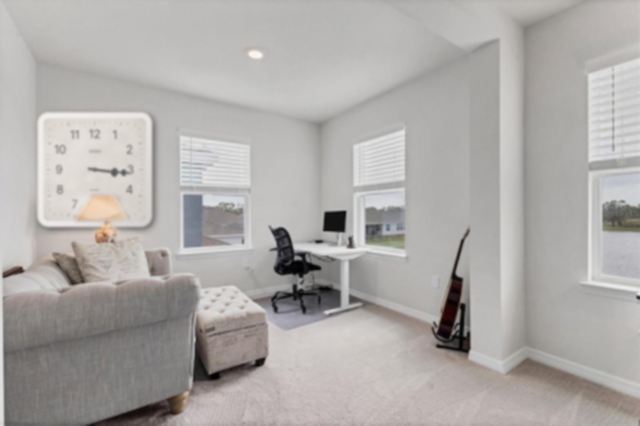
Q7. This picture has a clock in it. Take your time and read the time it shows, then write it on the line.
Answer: 3:16
